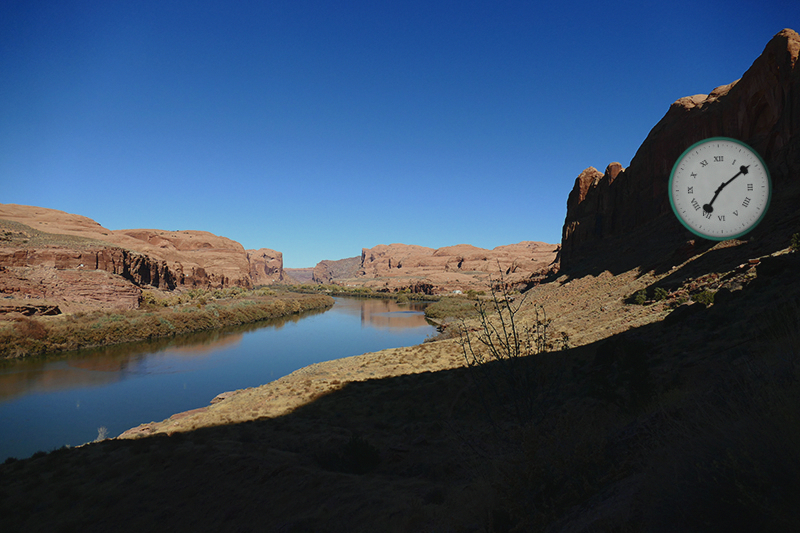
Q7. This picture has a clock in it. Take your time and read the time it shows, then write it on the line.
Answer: 7:09
